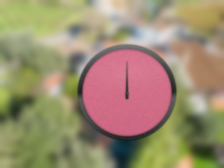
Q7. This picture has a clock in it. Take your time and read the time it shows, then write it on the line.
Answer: 12:00
